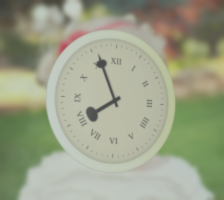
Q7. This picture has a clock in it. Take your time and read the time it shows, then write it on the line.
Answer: 7:56
